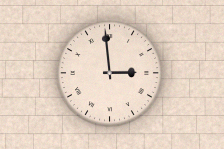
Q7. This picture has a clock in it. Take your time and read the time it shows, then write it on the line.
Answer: 2:59
